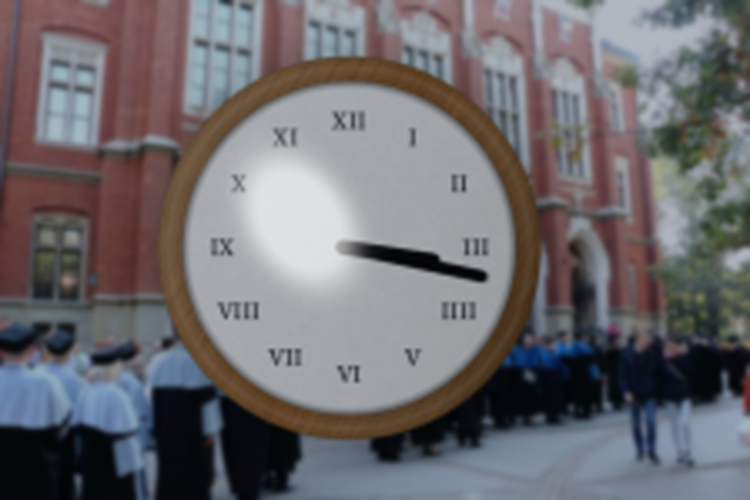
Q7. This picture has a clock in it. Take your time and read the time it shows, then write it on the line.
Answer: 3:17
